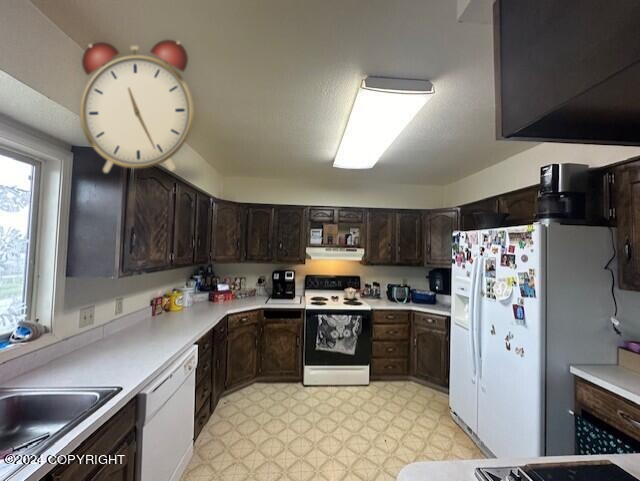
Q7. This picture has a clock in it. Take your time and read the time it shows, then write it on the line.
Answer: 11:26
